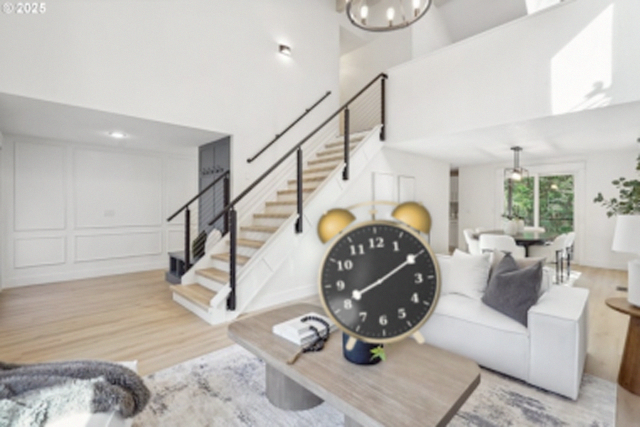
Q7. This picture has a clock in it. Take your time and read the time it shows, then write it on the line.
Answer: 8:10
